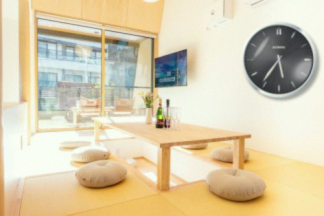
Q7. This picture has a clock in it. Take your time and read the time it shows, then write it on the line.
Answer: 5:36
